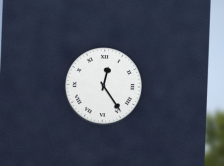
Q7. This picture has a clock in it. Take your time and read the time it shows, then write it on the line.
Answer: 12:24
